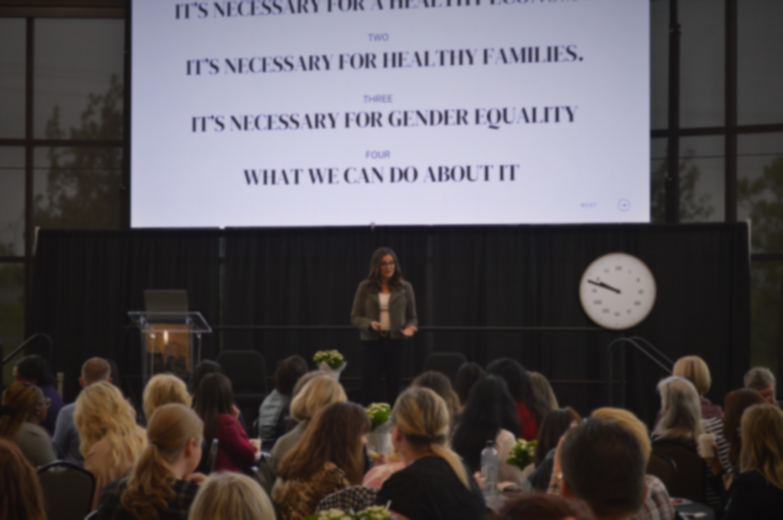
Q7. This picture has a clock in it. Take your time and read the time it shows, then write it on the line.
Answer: 9:48
